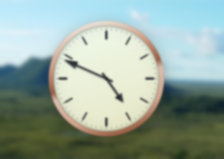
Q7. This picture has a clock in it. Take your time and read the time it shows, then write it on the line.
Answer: 4:49
